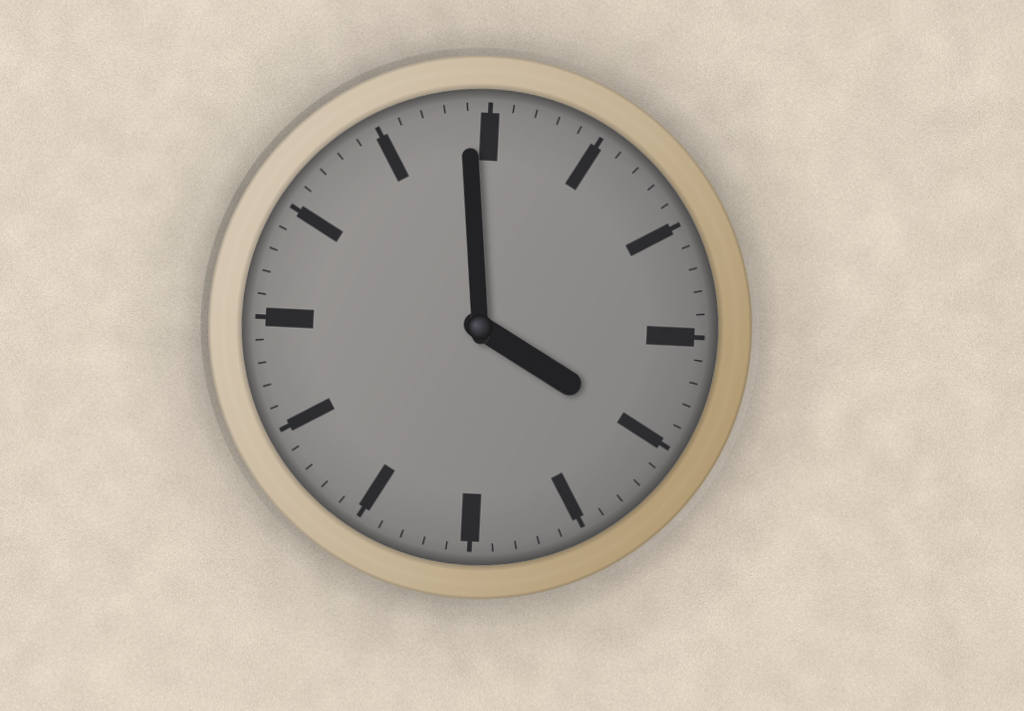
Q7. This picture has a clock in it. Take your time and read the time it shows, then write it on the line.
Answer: 3:59
